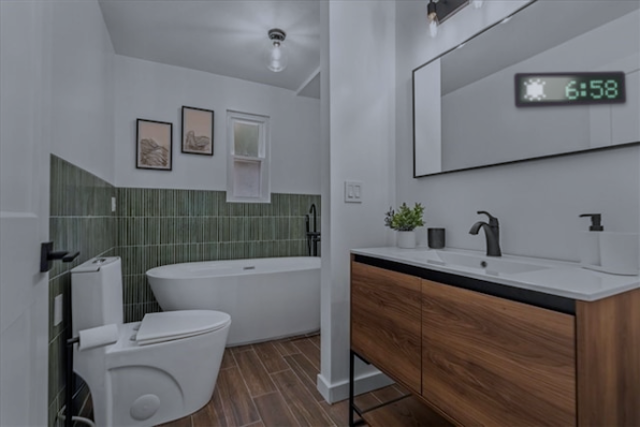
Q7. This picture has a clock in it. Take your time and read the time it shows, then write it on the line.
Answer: 6:58
